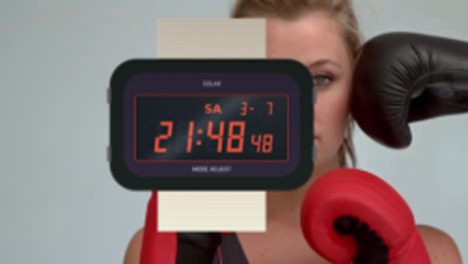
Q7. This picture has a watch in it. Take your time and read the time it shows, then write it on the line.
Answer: 21:48:48
